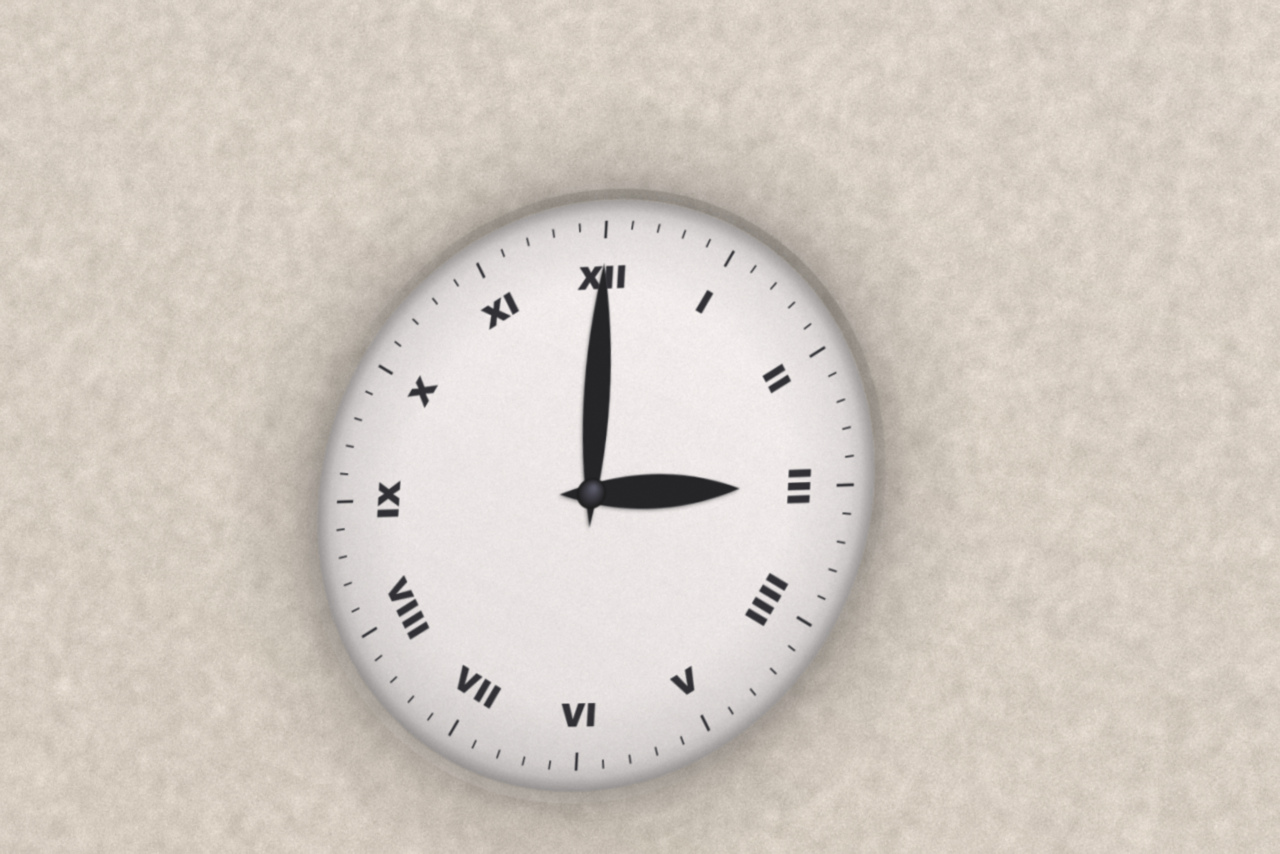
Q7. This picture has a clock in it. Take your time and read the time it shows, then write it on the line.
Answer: 3:00
